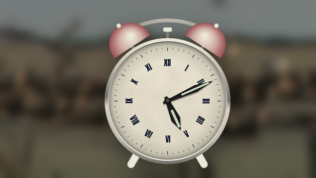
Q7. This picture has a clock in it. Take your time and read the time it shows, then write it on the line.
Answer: 5:11
